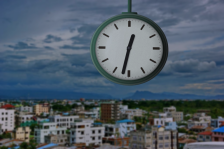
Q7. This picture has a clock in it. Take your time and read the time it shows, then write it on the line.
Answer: 12:32
